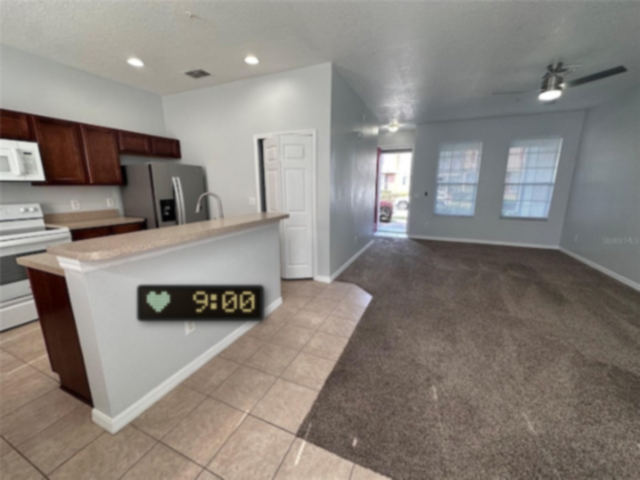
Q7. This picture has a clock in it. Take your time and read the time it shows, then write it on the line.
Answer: 9:00
